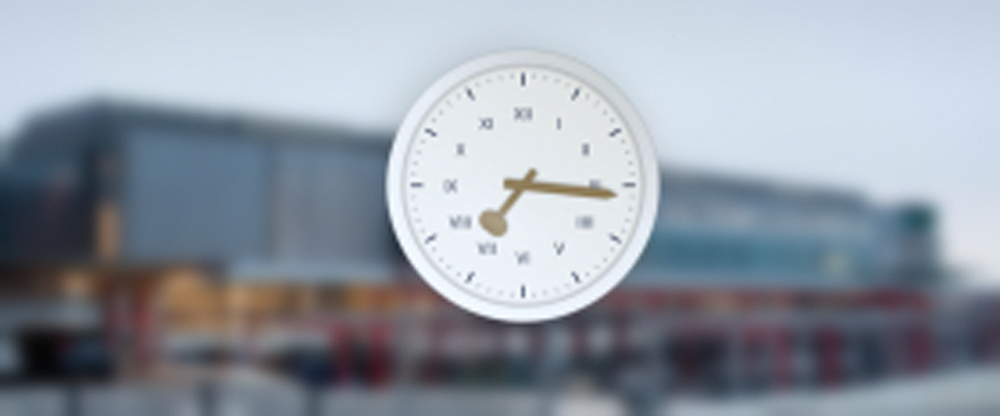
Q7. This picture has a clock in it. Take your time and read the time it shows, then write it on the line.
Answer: 7:16
